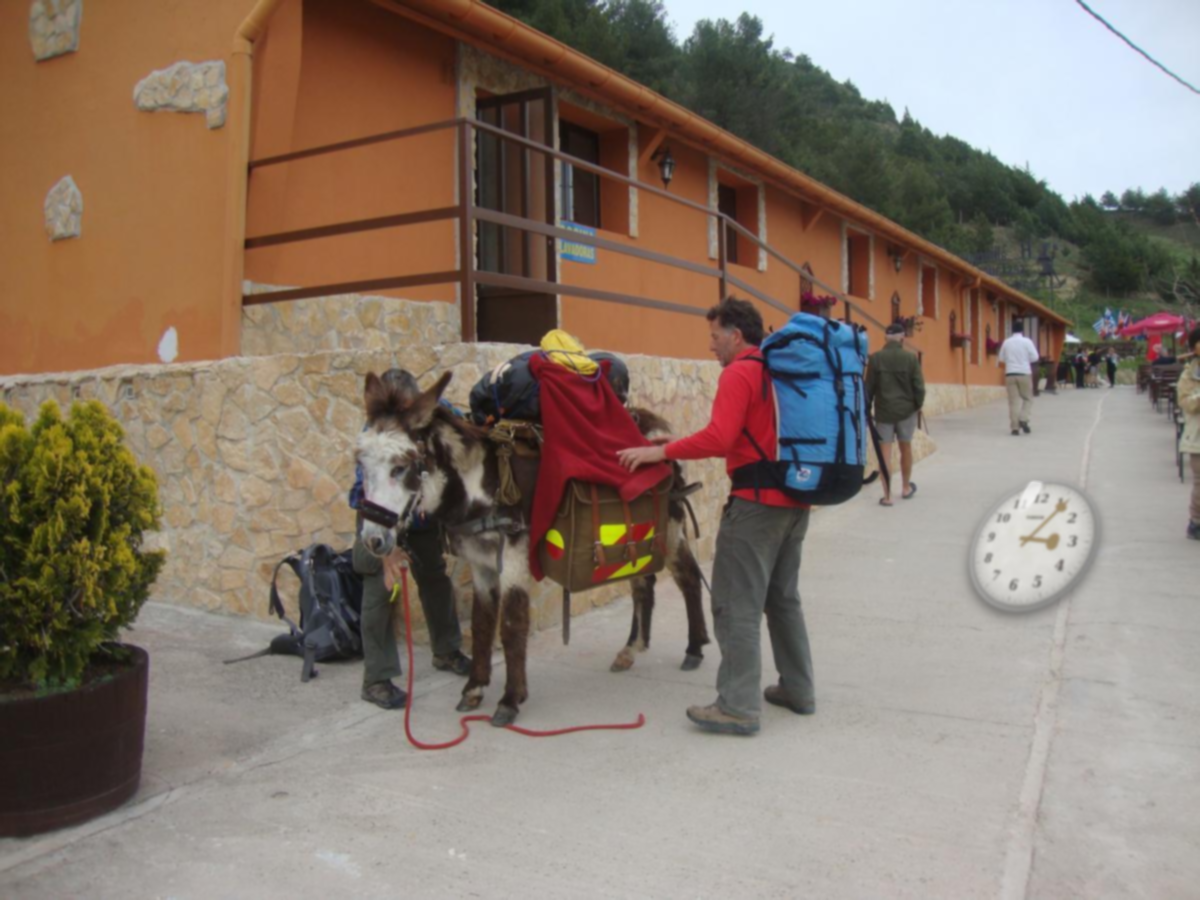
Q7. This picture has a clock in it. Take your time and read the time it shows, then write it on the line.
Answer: 3:06
